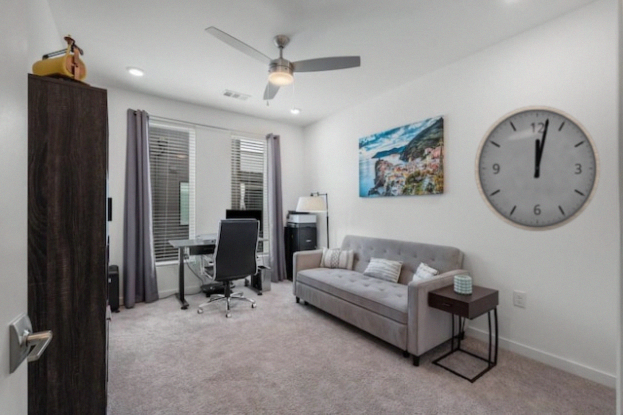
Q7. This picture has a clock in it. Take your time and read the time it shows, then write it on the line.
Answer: 12:02
